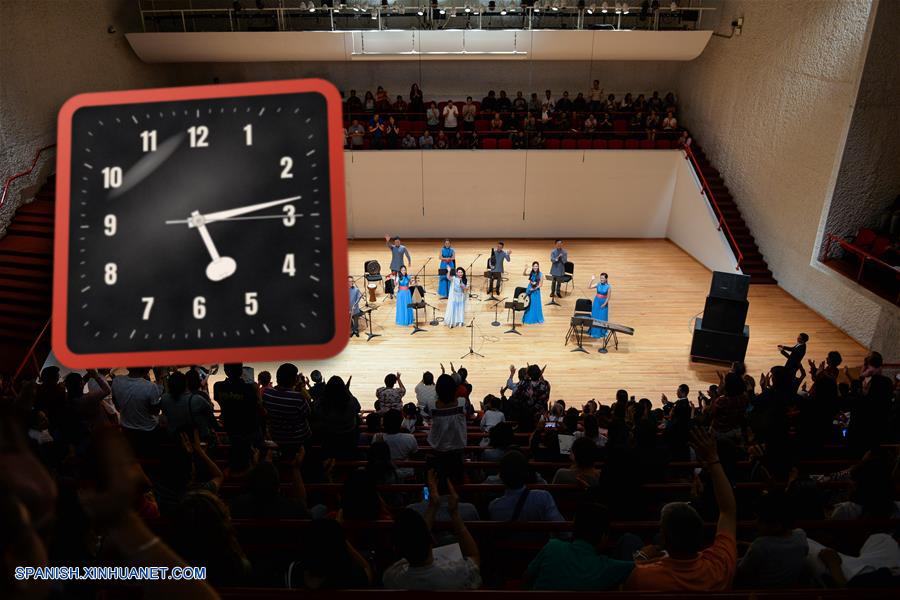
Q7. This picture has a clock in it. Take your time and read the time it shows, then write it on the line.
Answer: 5:13:15
